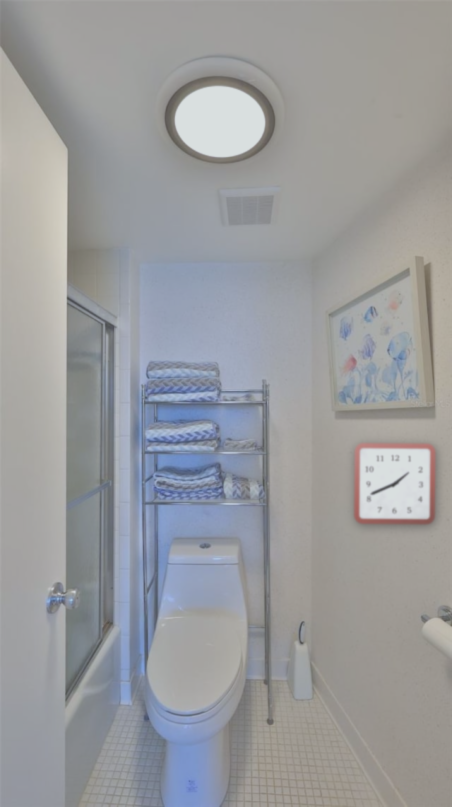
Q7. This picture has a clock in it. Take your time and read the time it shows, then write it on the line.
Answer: 1:41
